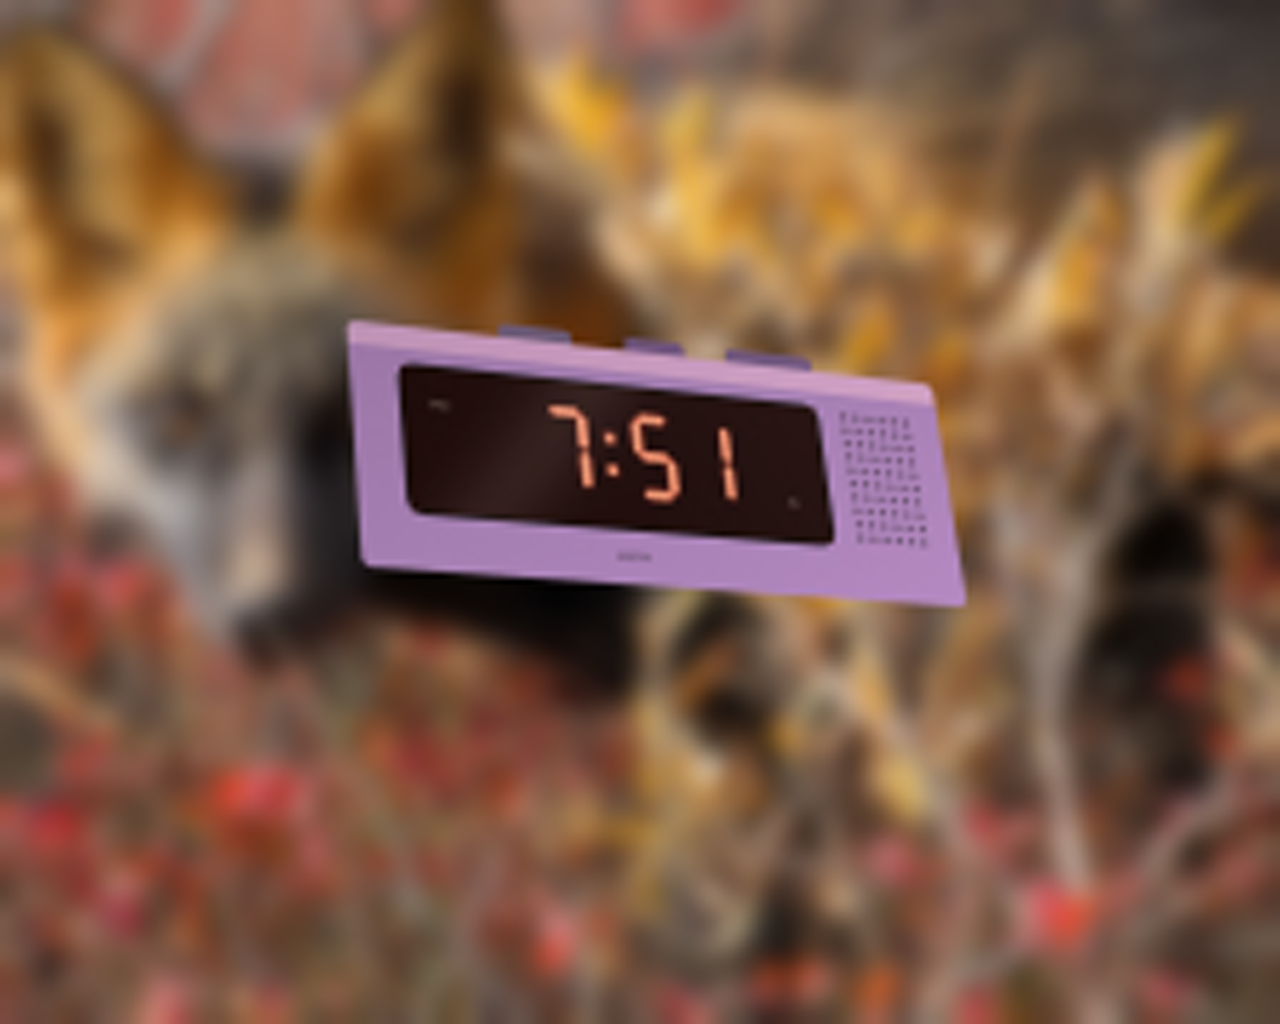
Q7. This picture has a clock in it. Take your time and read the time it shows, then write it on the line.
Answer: 7:51
